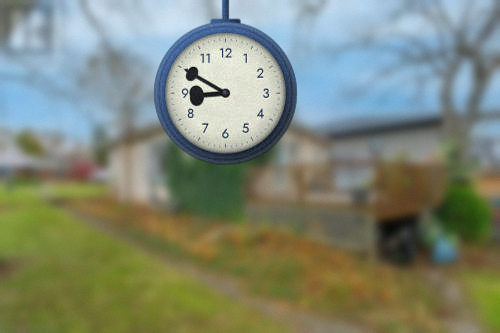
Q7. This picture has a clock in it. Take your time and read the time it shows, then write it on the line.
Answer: 8:50
